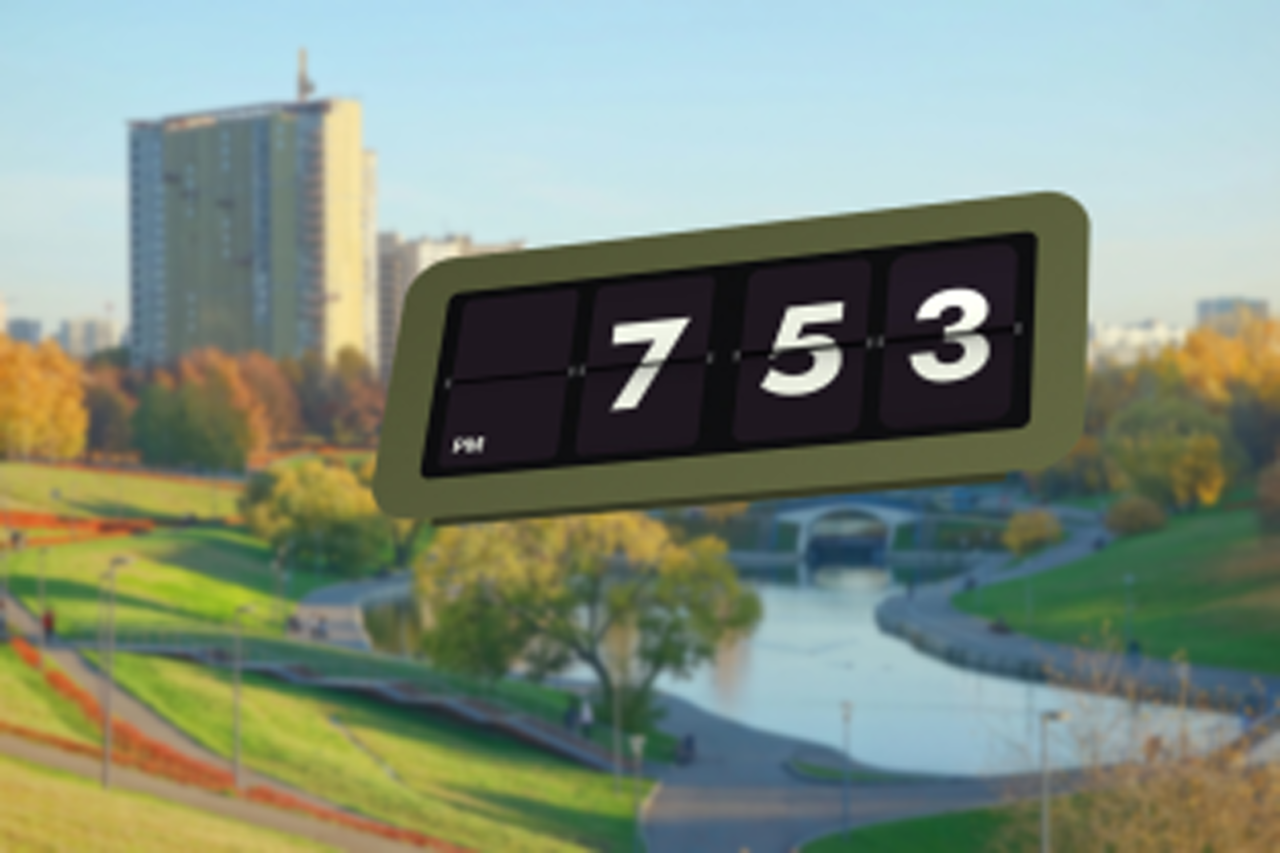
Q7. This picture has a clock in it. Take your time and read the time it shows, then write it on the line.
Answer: 7:53
